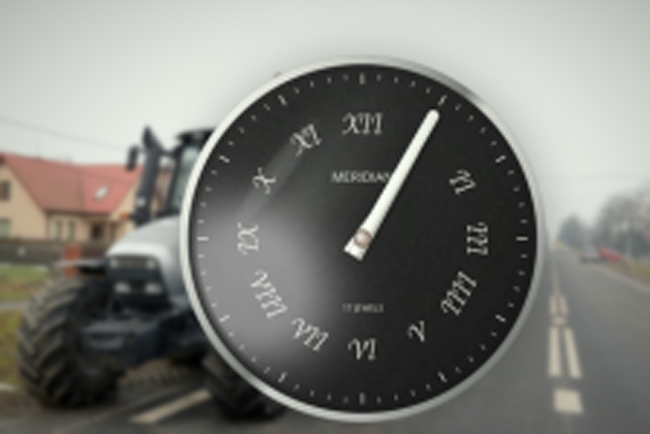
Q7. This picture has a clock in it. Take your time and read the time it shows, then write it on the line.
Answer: 1:05
